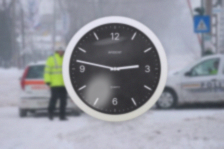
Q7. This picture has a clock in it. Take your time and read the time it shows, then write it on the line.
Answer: 2:47
